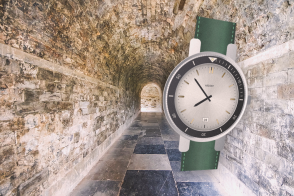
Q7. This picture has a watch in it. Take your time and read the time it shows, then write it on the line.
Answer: 7:53
